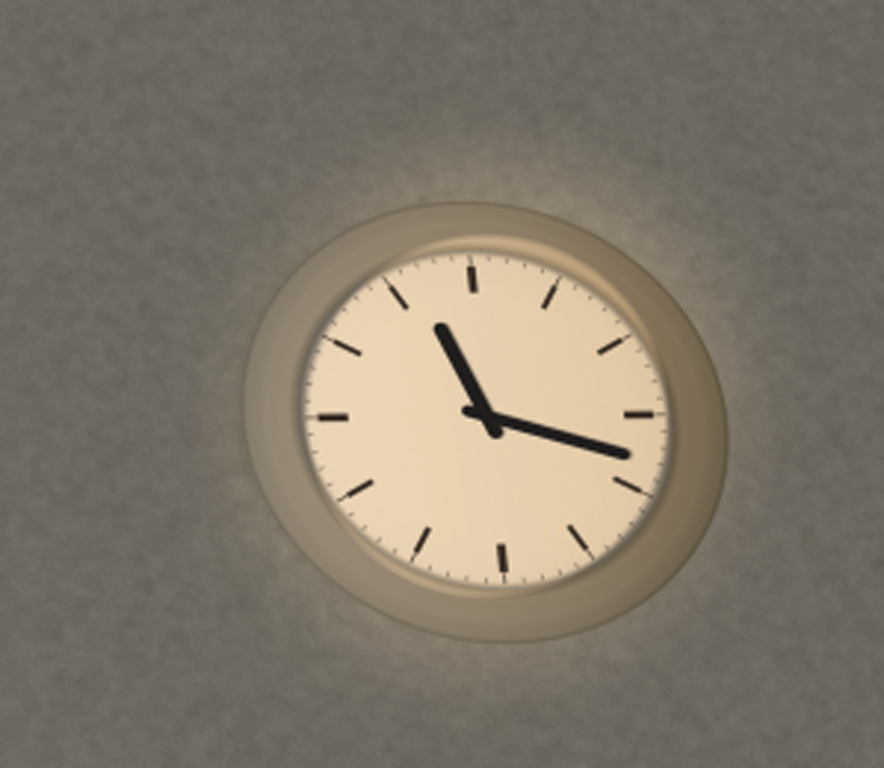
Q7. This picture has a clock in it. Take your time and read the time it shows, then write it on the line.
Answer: 11:18
